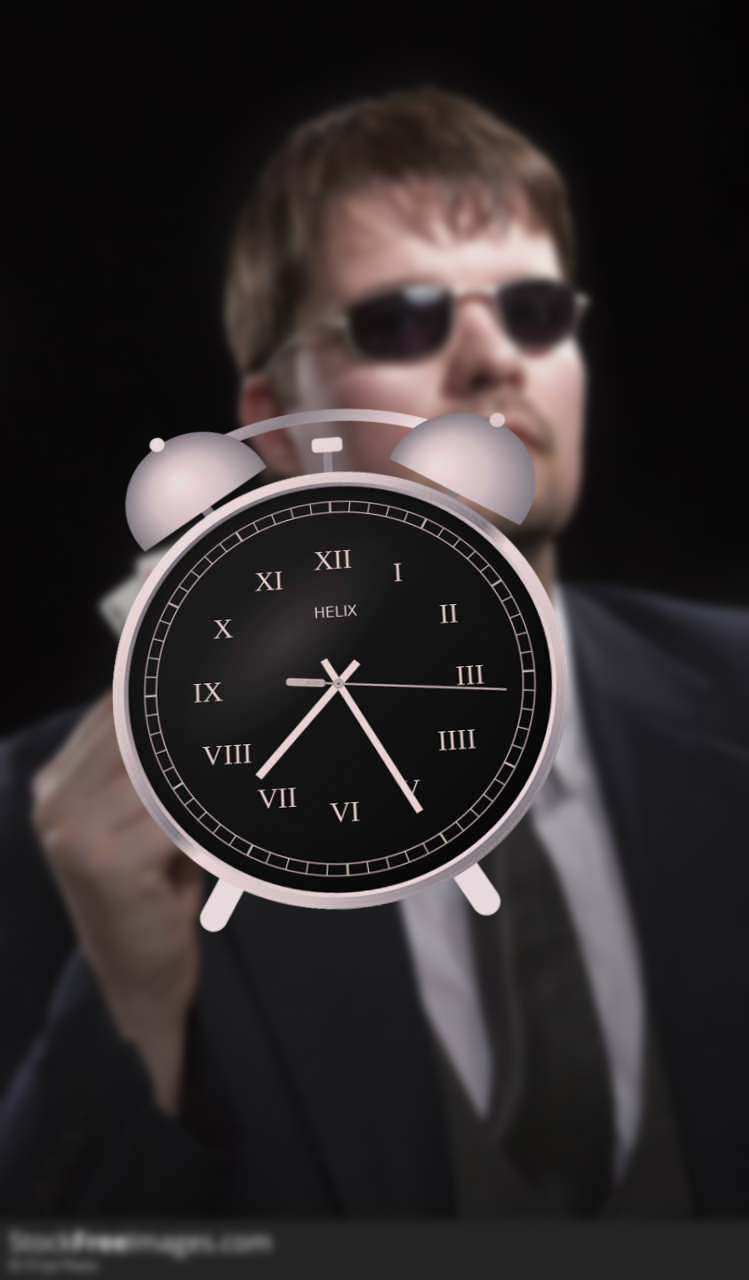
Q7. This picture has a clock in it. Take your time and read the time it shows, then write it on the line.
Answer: 7:25:16
